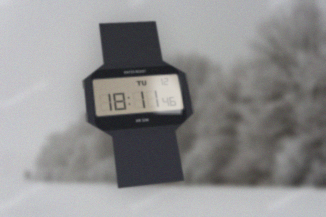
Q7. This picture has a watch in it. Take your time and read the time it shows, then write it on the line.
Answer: 18:11
